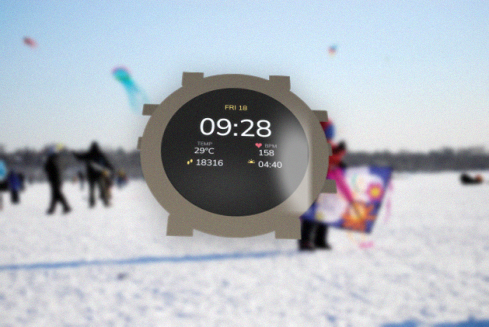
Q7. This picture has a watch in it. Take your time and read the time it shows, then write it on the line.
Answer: 9:28
